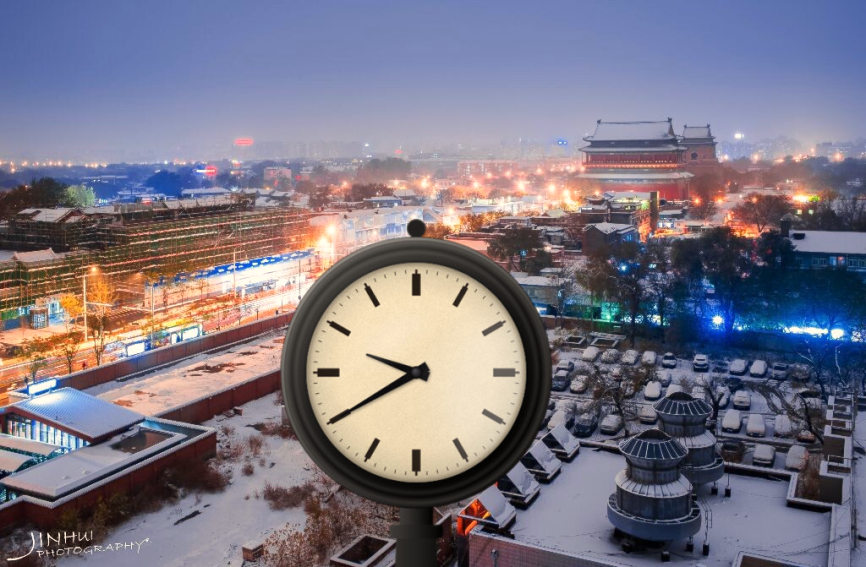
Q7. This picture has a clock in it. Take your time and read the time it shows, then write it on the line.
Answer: 9:40
